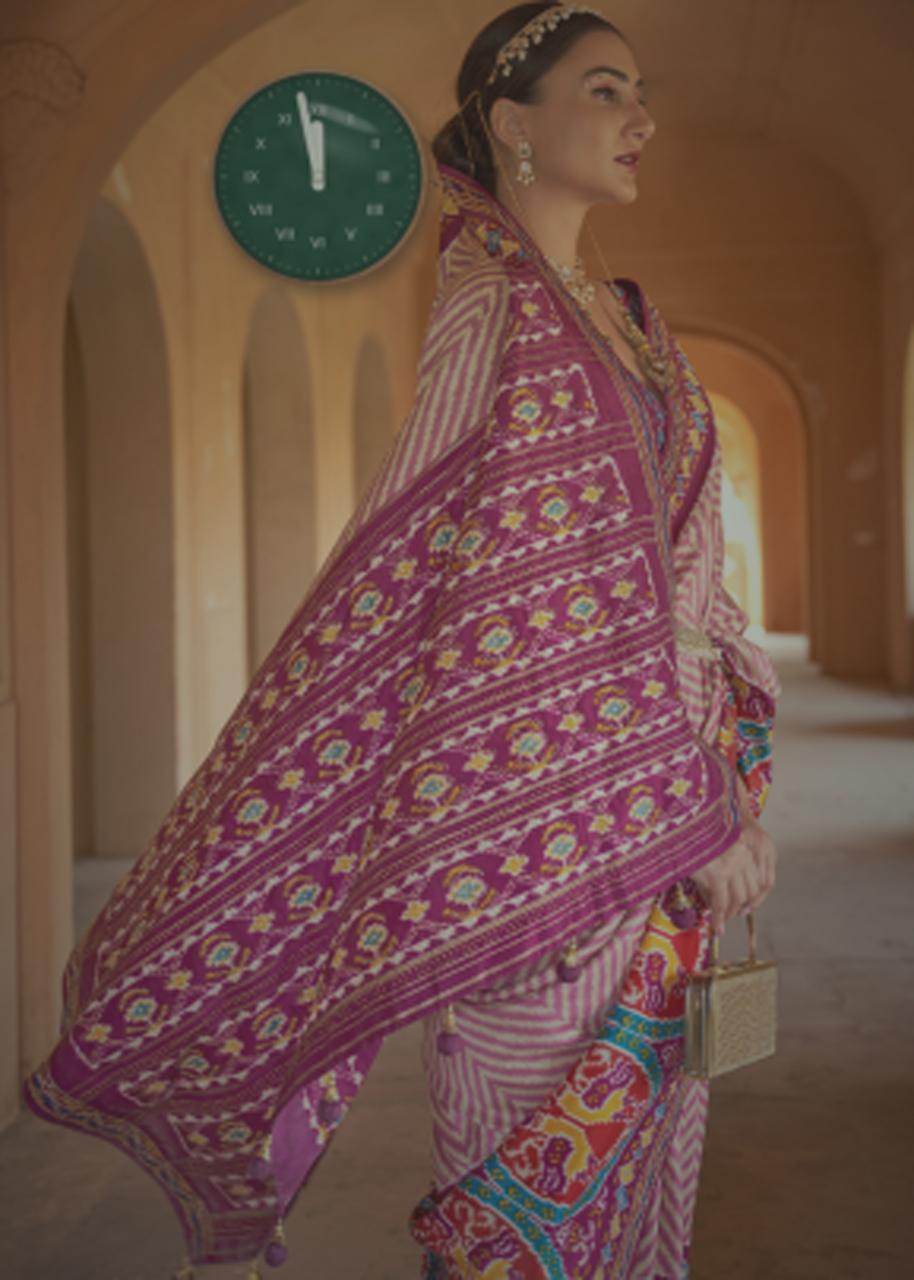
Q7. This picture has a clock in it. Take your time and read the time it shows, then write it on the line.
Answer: 11:58
